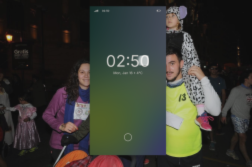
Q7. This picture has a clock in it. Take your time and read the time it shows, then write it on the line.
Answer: 2:50
